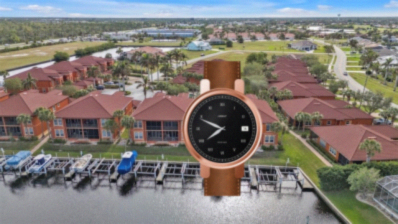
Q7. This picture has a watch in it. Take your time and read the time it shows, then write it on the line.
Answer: 7:49
